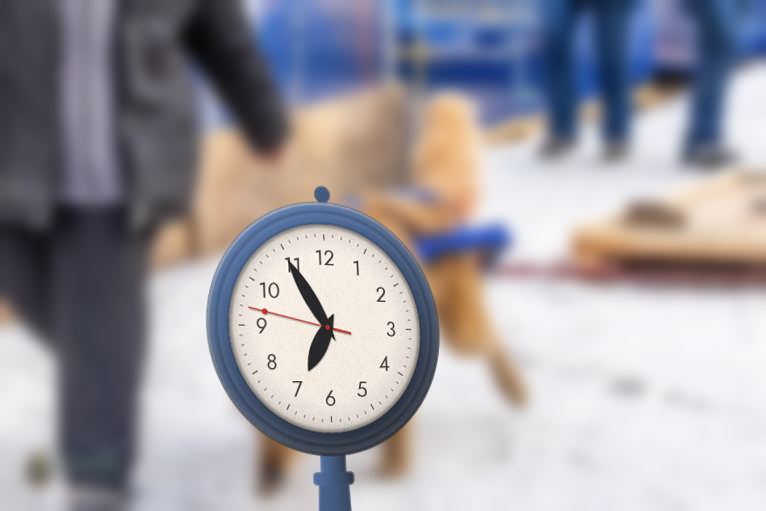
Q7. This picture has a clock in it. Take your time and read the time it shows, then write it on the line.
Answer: 6:54:47
